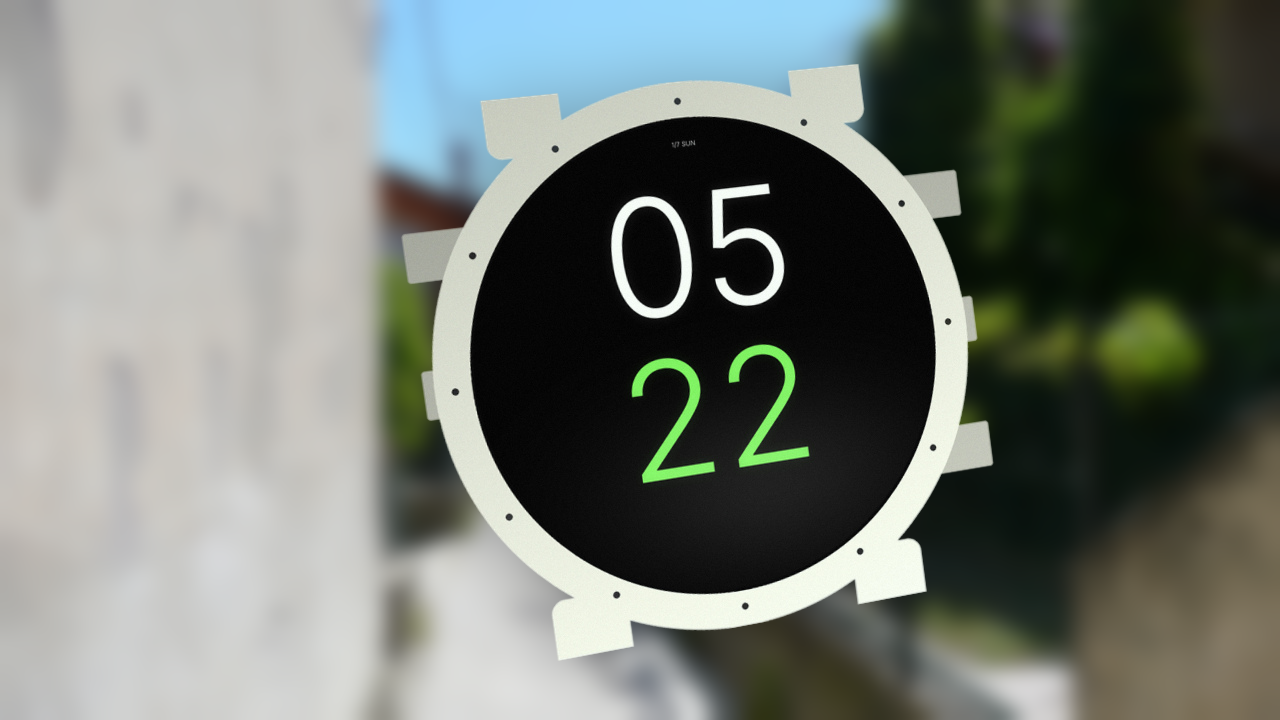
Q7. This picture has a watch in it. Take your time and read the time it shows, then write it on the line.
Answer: 5:22
